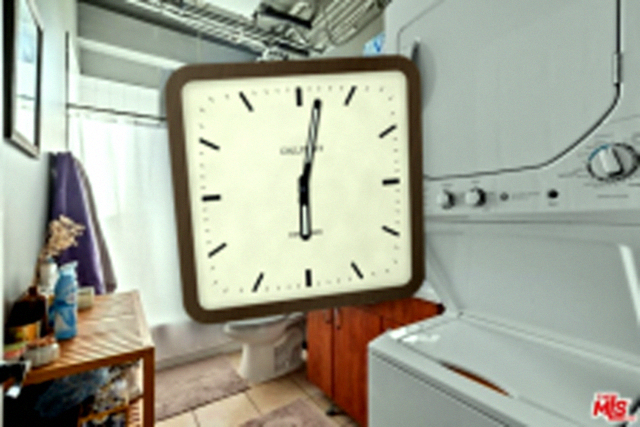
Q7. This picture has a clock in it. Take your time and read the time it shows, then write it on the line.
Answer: 6:02
